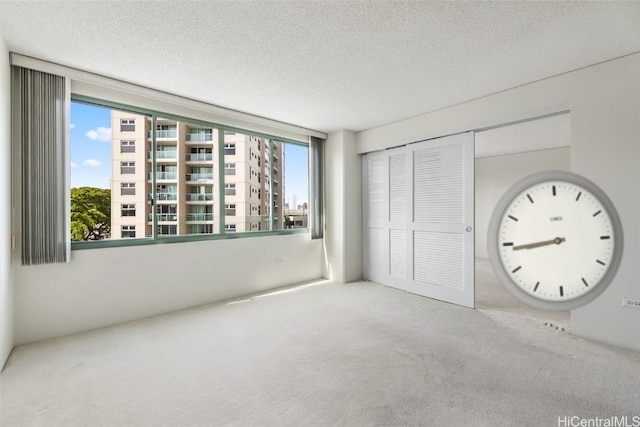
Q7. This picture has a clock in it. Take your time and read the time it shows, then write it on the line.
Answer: 8:44
